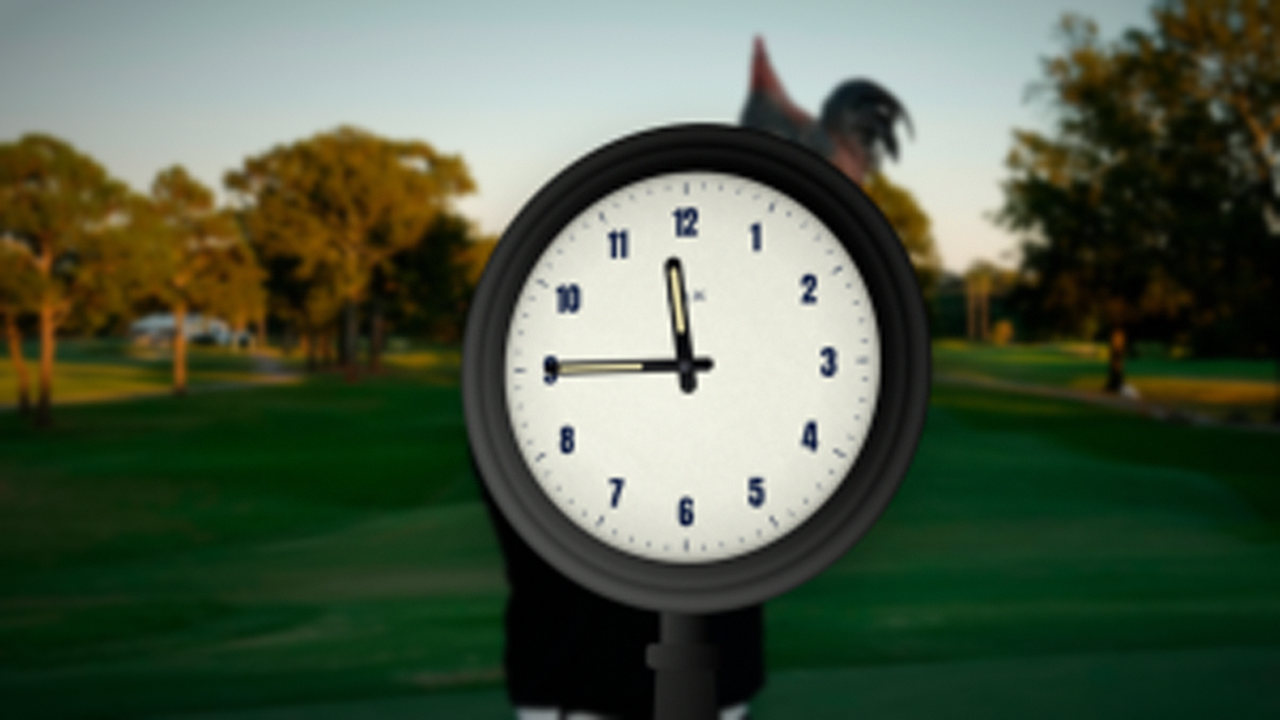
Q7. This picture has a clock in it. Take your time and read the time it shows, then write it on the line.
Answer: 11:45
